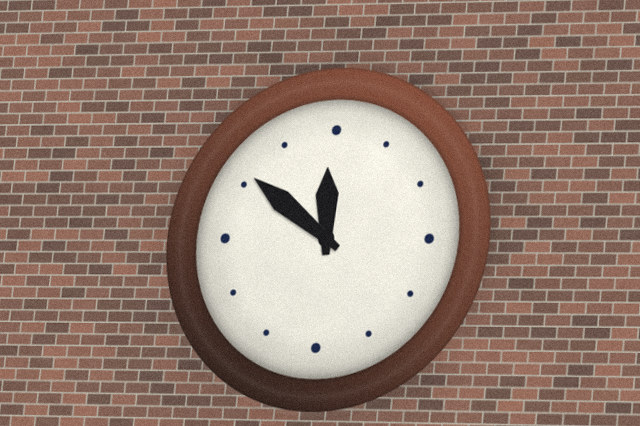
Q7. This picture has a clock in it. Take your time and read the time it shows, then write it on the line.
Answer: 11:51
